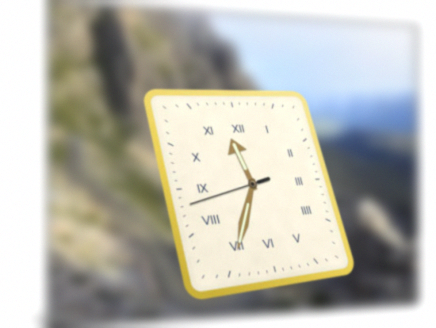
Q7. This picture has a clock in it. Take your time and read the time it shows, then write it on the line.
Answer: 11:34:43
